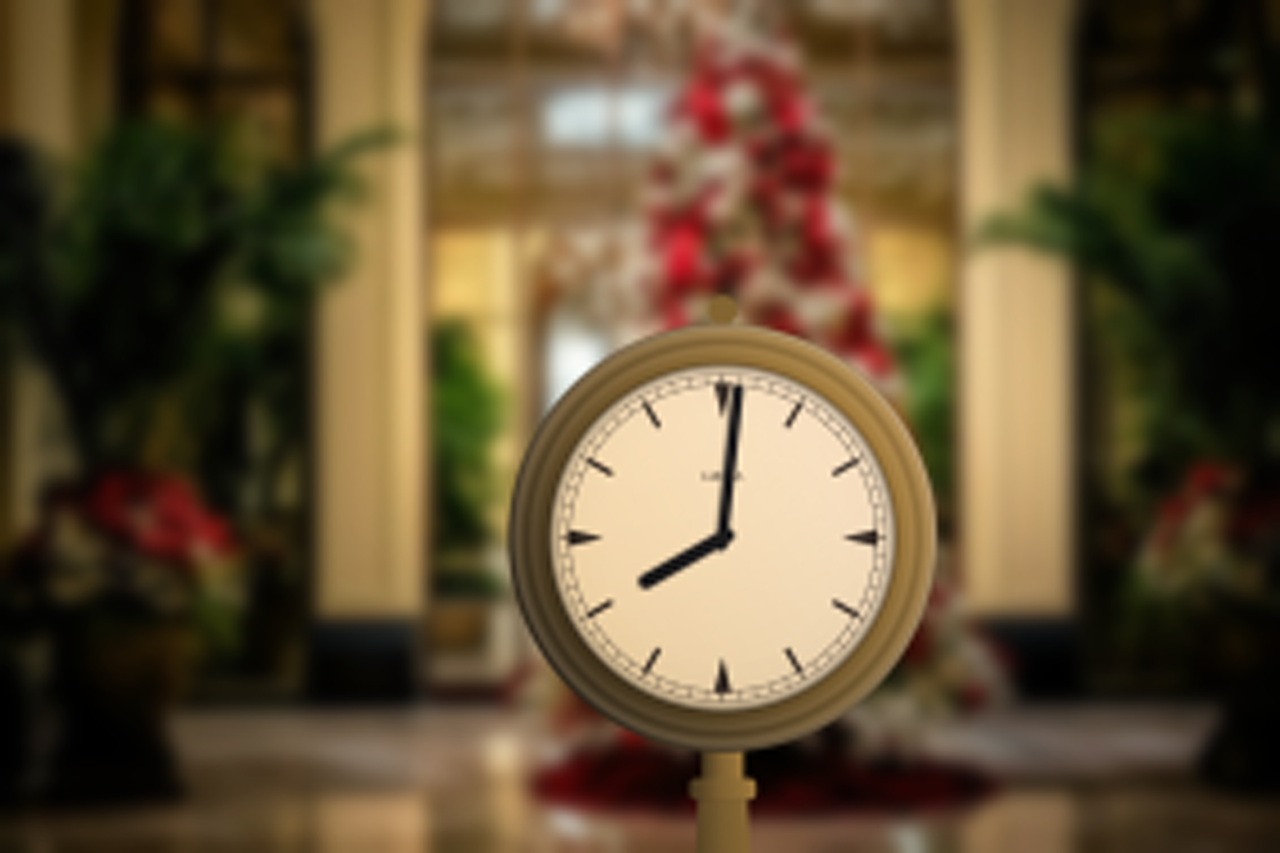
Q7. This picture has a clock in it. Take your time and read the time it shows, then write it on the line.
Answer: 8:01
